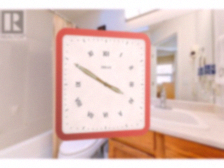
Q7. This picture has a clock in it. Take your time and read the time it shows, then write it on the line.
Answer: 3:50
